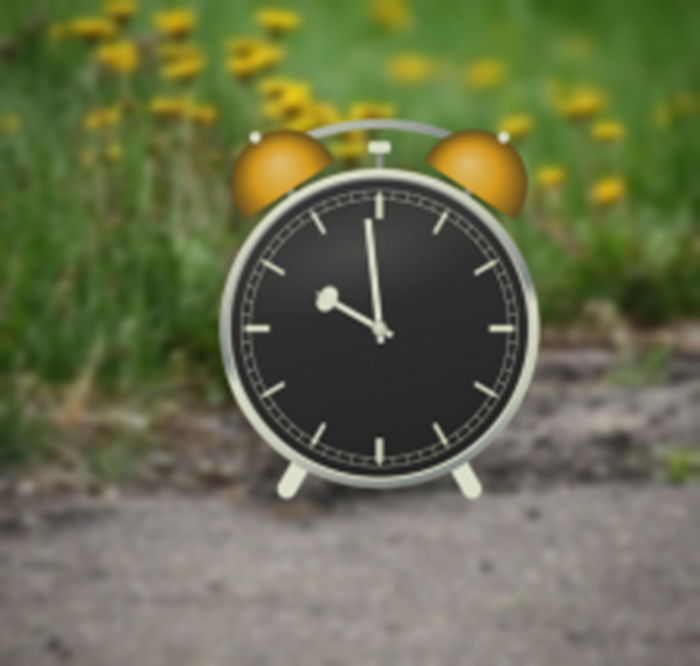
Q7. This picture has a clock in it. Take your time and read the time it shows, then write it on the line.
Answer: 9:59
